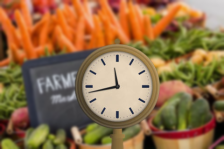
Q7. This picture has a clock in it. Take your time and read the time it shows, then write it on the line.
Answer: 11:43
